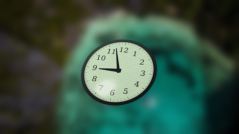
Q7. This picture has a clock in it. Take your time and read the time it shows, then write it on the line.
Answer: 8:57
